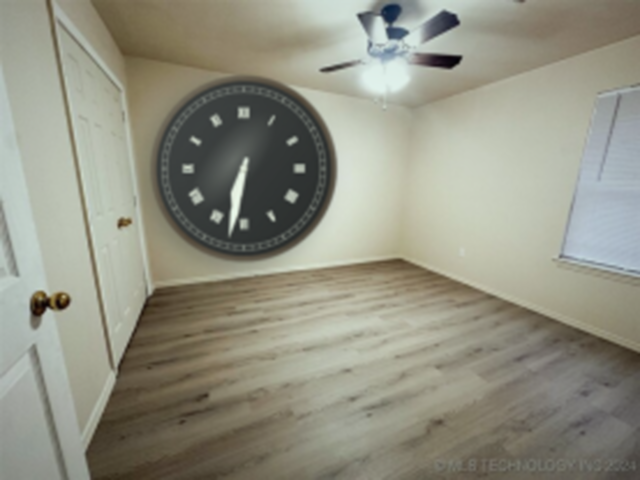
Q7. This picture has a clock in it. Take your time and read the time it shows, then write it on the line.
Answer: 6:32
